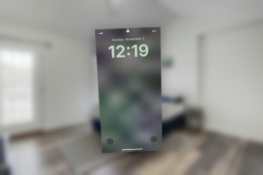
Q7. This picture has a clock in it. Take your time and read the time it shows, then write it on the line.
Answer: 12:19
